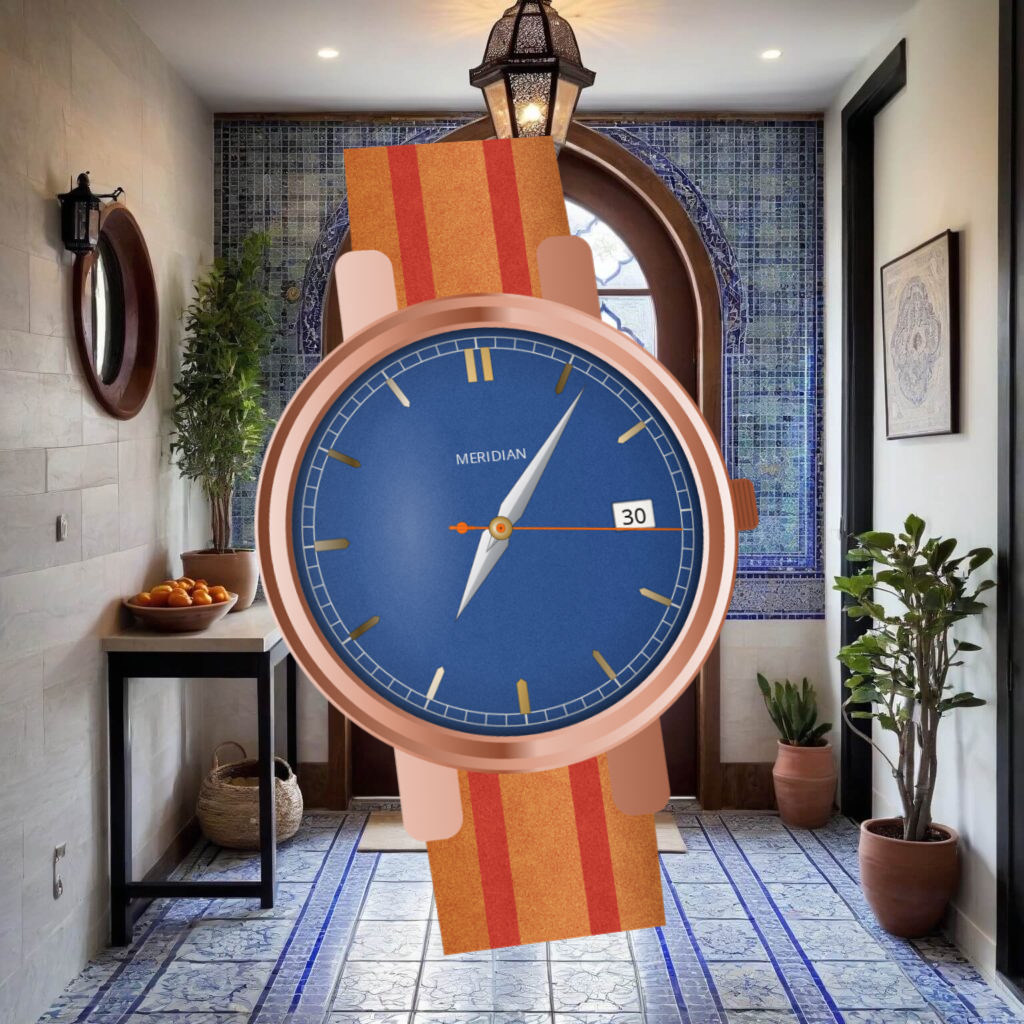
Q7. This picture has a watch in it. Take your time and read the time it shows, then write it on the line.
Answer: 7:06:16
